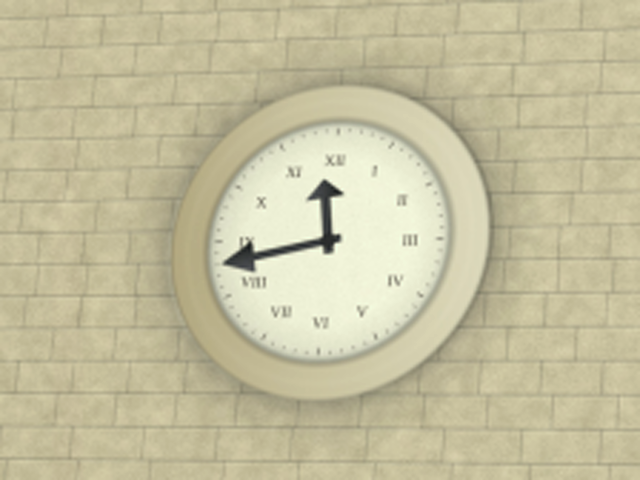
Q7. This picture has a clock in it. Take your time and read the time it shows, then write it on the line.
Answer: 11:43
